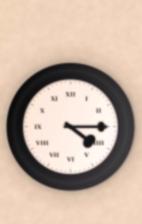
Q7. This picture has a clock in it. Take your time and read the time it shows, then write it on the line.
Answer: 4:15
